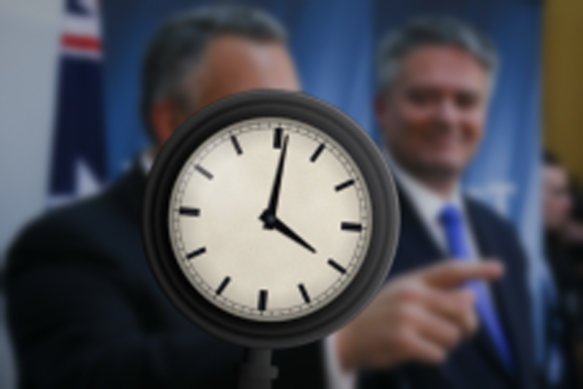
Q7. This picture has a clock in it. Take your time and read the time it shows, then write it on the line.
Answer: 4:01
